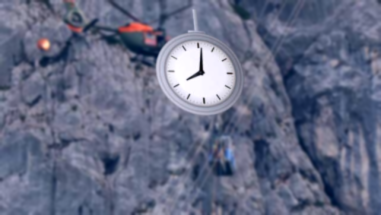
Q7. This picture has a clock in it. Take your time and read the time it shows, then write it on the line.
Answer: 8:01
